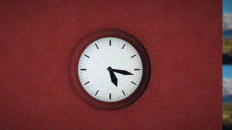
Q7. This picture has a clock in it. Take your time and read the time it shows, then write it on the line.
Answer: 5:17
